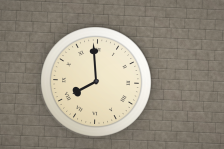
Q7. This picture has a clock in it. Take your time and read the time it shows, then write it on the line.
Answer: 7:59
